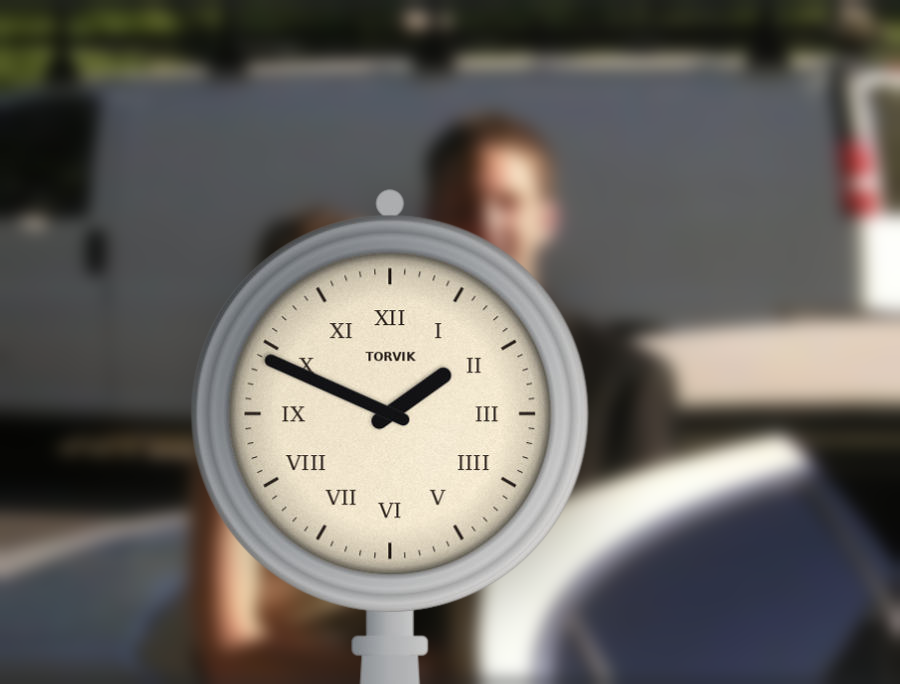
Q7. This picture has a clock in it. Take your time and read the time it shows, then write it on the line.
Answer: 1:49
